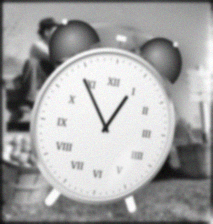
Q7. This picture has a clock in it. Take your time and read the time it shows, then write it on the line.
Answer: 12:54
